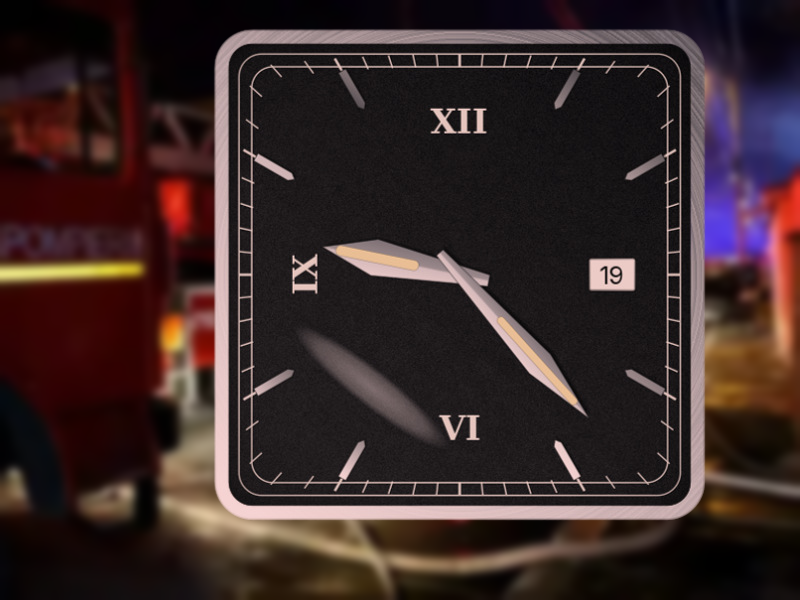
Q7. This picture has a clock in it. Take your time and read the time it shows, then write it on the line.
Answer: 9:23
